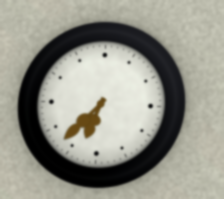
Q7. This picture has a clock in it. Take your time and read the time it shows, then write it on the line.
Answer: 6:37
